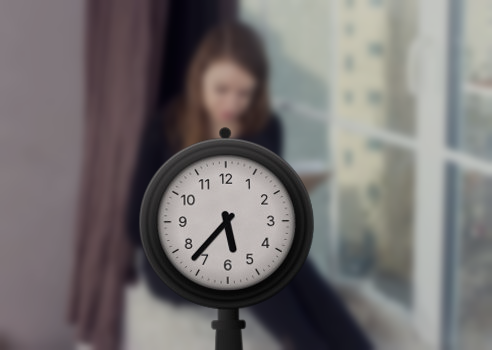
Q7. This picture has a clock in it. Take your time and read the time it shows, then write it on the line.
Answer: 5:37
